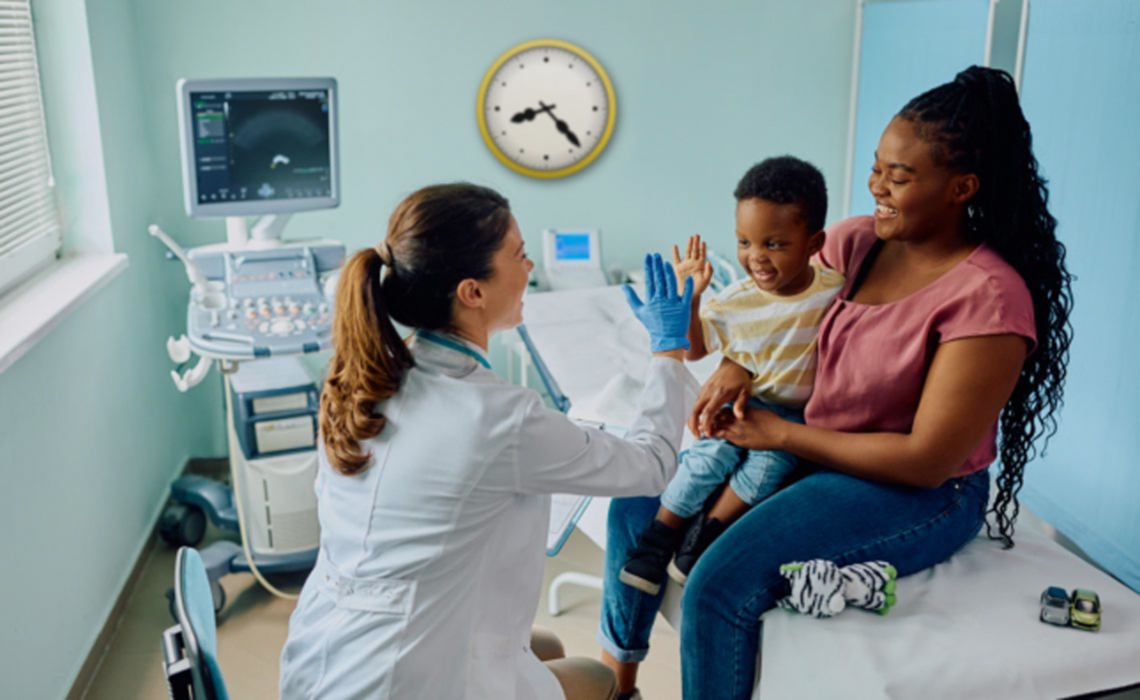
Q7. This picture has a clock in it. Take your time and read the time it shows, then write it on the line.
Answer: 8:23
